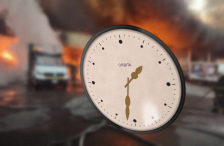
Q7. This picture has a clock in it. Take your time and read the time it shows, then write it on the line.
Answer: 1:32
